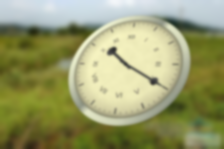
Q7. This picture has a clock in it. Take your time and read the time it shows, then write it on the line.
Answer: 10:20
